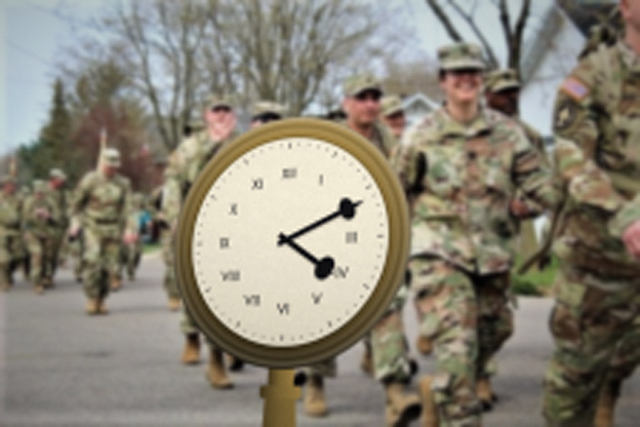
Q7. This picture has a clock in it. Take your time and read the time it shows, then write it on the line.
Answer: 4:11
